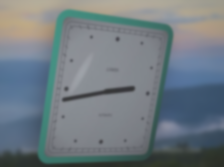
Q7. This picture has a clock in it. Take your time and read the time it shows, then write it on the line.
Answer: 2:43
